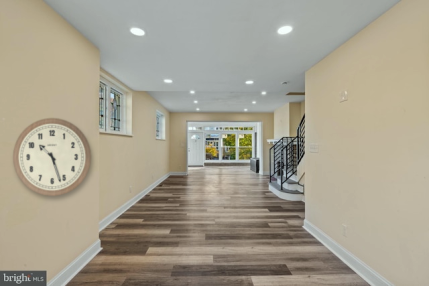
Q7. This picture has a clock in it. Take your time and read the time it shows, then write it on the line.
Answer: 10:27
